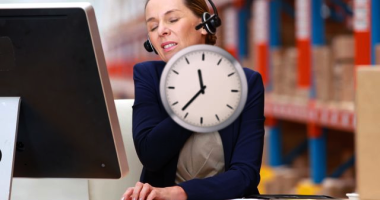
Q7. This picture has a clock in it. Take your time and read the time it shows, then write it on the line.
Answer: 11:37
